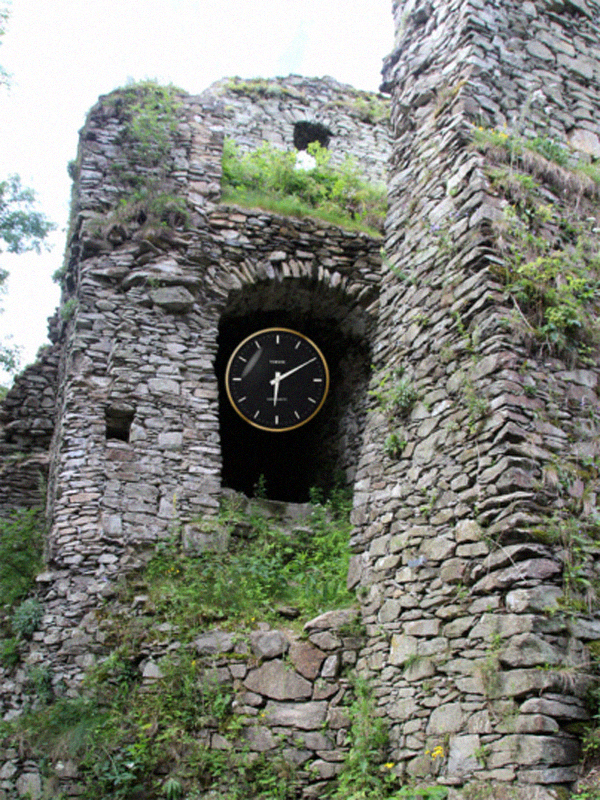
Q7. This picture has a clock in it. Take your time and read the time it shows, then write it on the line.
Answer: 6:10
